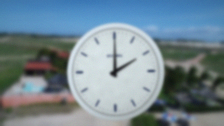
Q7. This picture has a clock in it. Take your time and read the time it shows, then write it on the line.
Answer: 2:00
